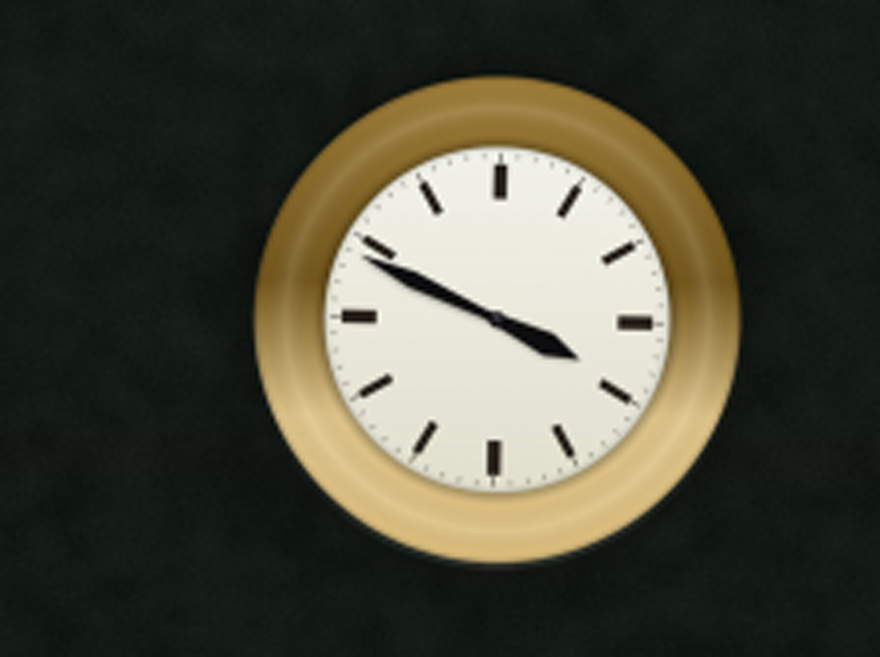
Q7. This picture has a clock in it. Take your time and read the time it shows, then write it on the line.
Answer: 3:49
